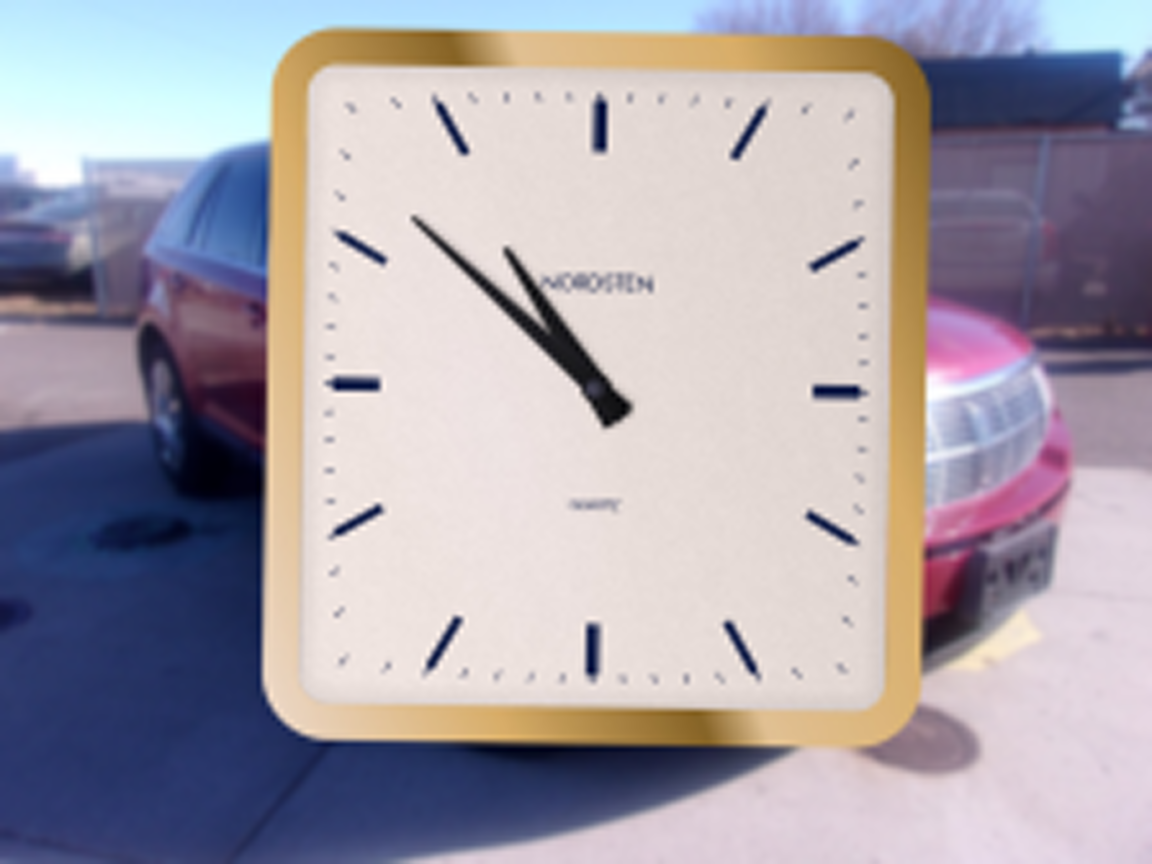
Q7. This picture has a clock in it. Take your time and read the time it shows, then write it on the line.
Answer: 10:52
